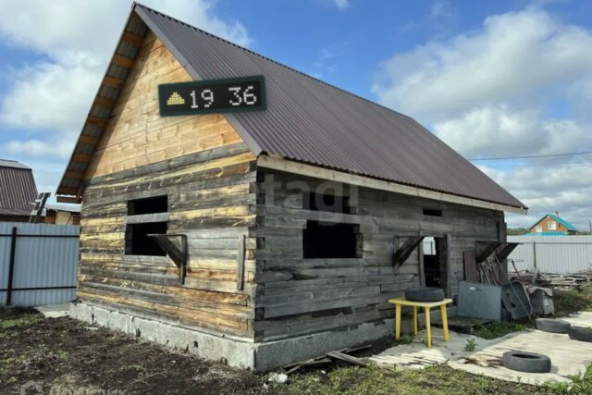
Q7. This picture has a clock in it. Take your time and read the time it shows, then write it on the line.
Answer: 19:36
